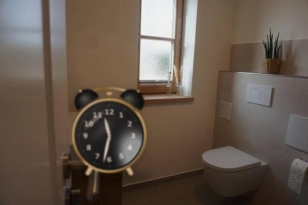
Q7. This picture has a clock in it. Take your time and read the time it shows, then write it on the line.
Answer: 11:32
